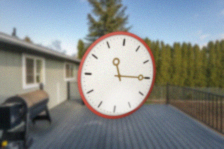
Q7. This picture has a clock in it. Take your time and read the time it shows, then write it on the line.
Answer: 11:15
